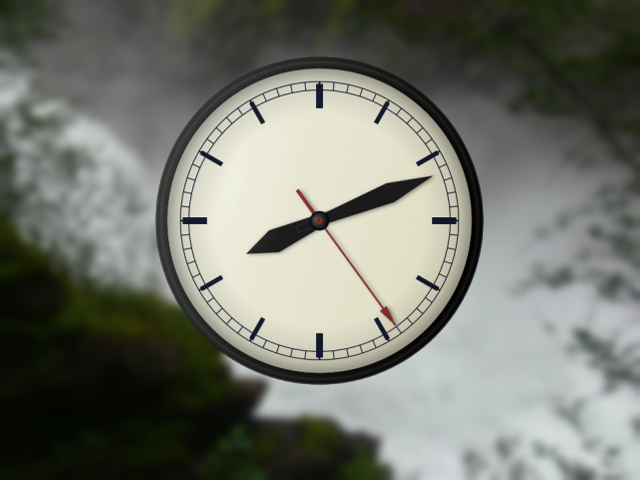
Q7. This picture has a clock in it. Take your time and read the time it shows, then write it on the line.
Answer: 8:11:24
